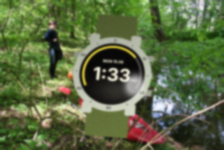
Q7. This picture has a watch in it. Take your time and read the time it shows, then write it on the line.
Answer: 1:33
